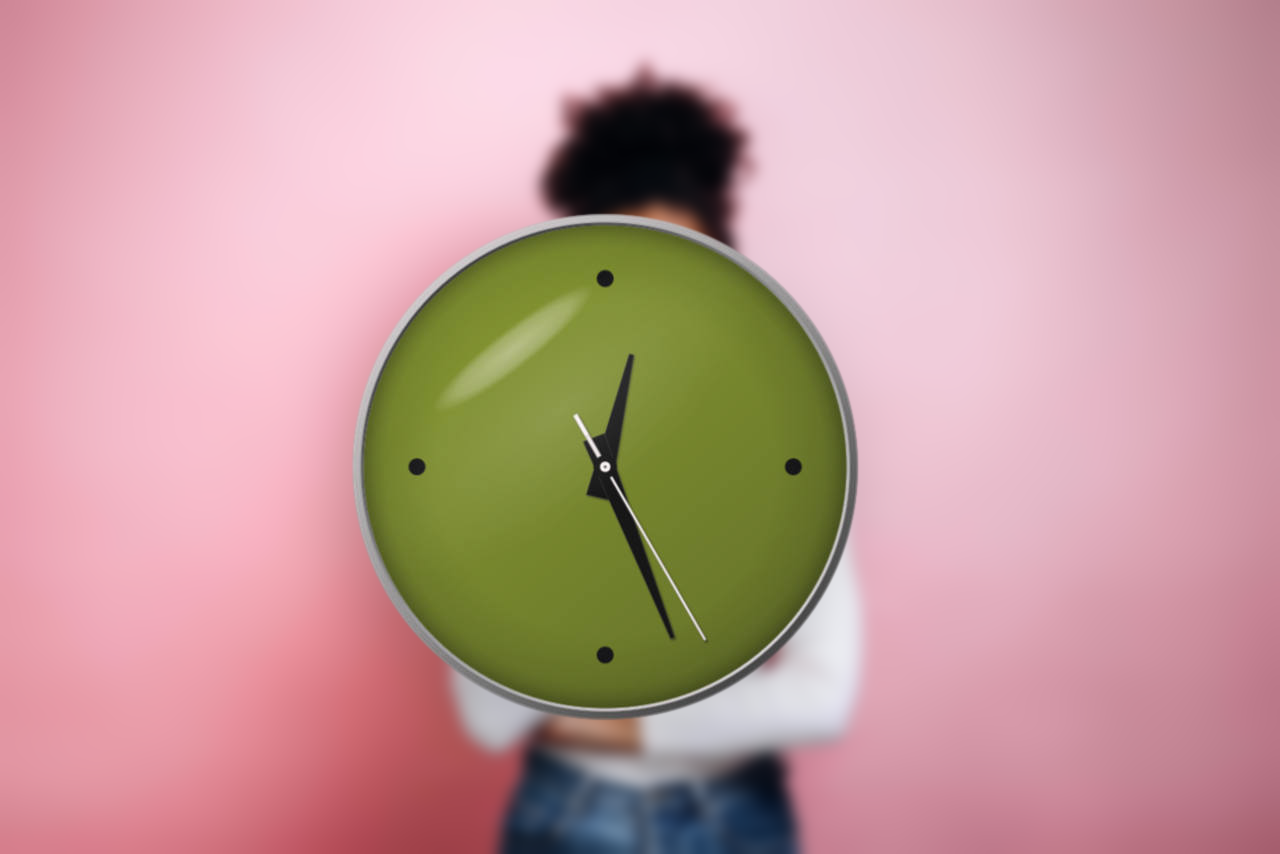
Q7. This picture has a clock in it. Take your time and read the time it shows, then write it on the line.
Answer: 12:26:25
